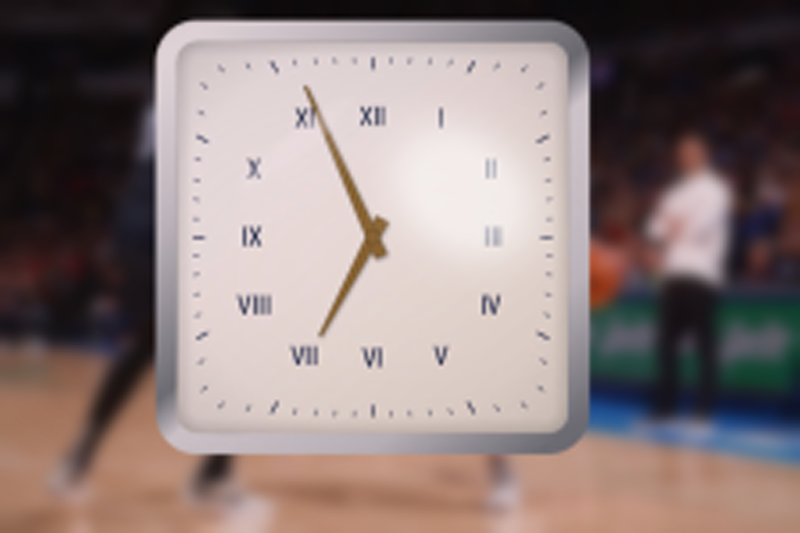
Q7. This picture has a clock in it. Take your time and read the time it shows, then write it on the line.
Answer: 6:56
